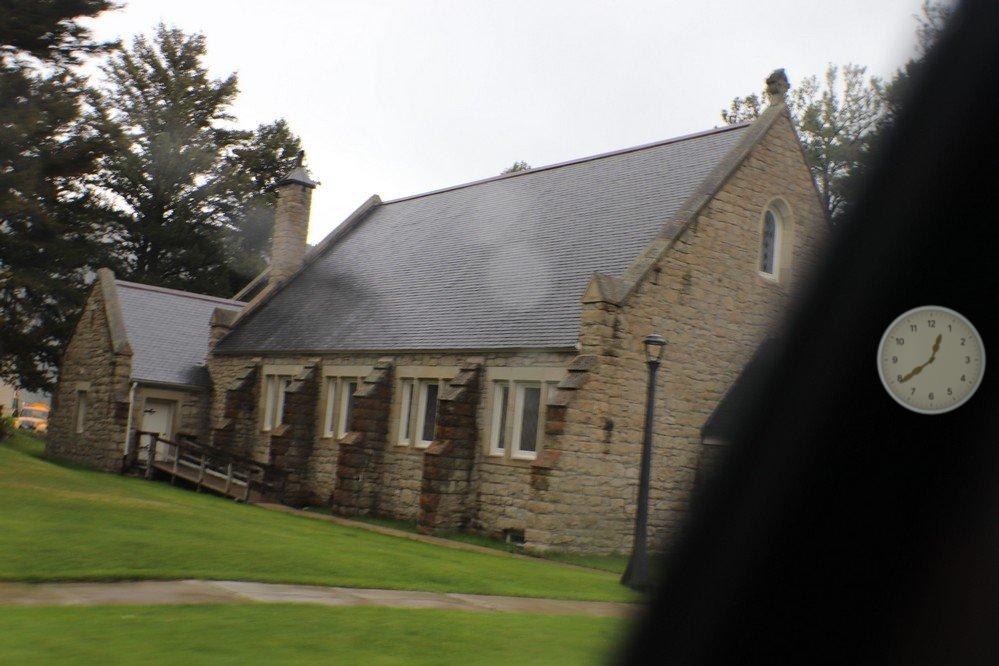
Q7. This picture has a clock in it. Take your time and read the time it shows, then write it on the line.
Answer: 12:39
